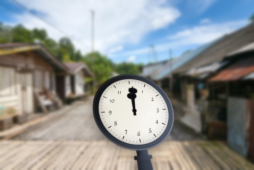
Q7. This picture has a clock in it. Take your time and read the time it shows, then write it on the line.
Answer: 12:01
